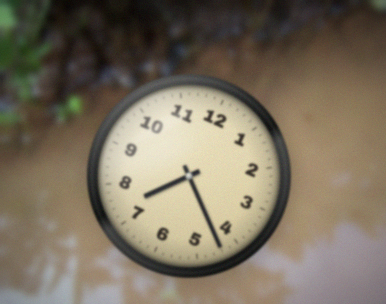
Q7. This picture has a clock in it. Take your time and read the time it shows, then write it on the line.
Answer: 7:22
